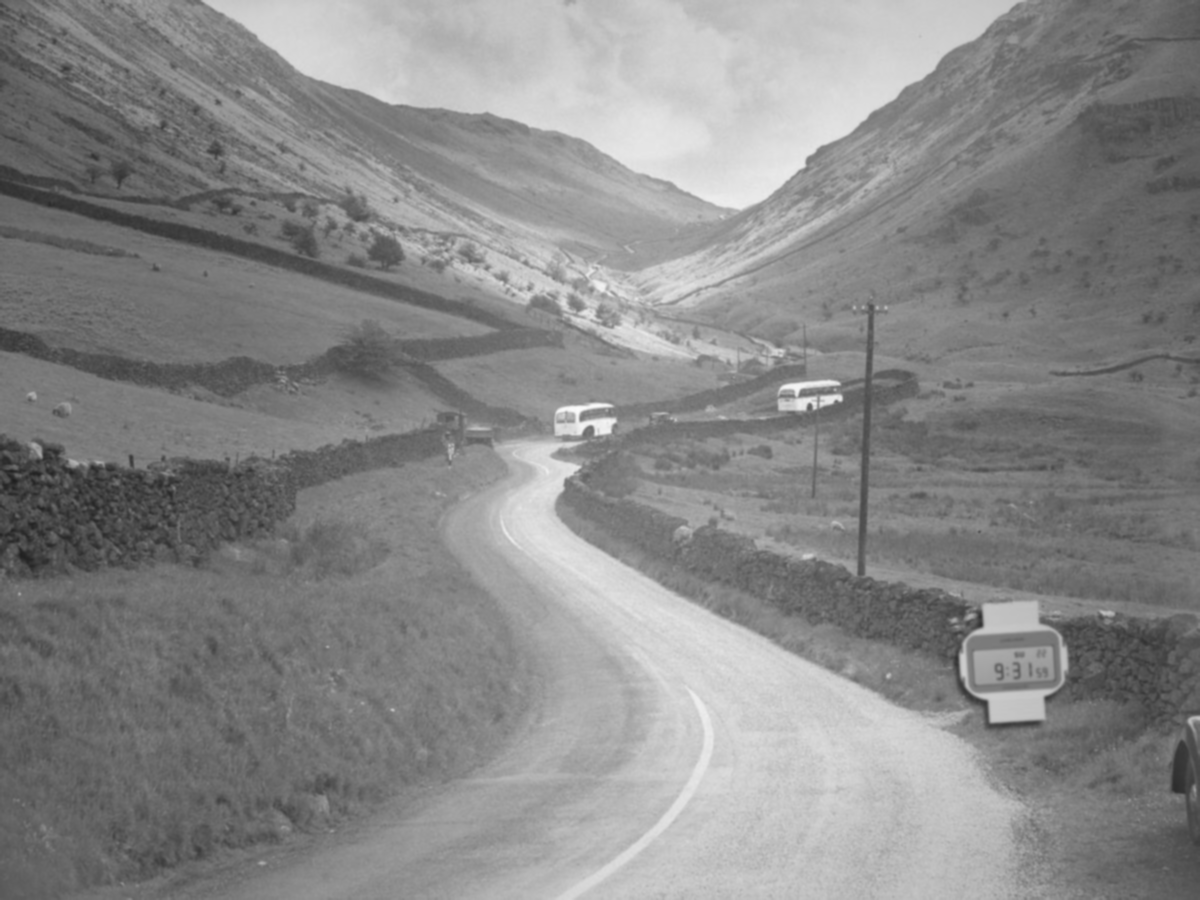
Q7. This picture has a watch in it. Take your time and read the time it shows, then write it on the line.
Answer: 9:31
